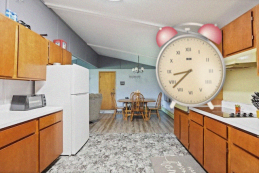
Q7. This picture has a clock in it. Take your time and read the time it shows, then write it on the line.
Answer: 8:38
